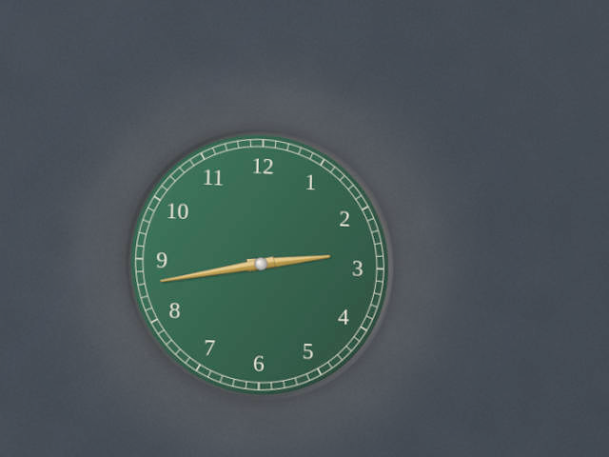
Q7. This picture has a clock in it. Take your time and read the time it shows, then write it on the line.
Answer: 2:43
